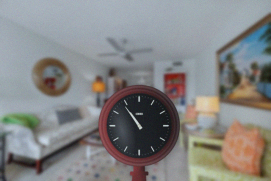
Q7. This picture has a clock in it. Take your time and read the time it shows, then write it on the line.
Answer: 10:54
